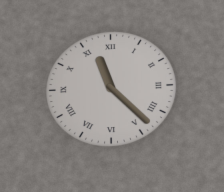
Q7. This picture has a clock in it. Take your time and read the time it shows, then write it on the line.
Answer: 11:23
